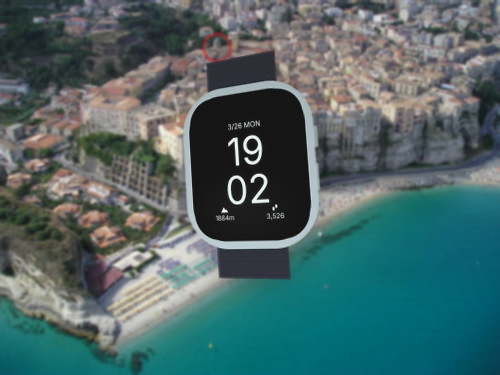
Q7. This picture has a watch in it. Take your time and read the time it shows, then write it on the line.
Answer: 19:02
